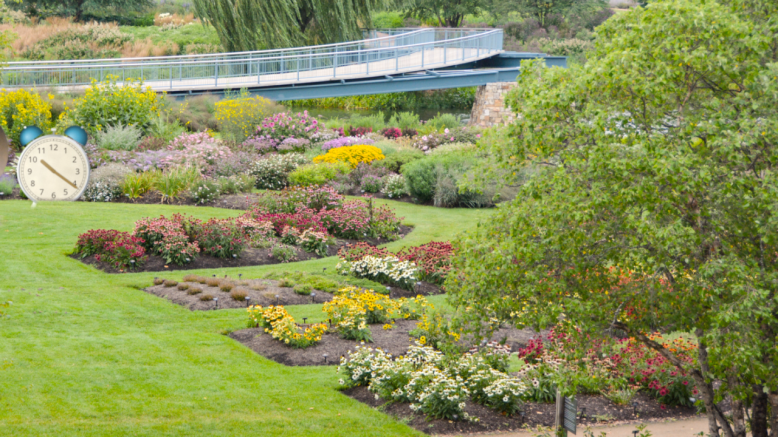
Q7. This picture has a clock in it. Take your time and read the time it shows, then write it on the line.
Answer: 10:21
